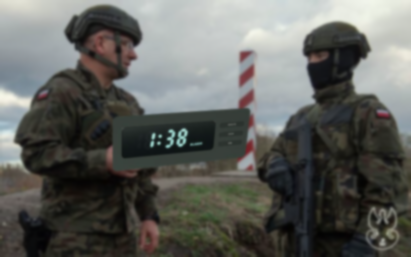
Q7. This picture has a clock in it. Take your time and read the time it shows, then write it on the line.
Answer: 1:38
